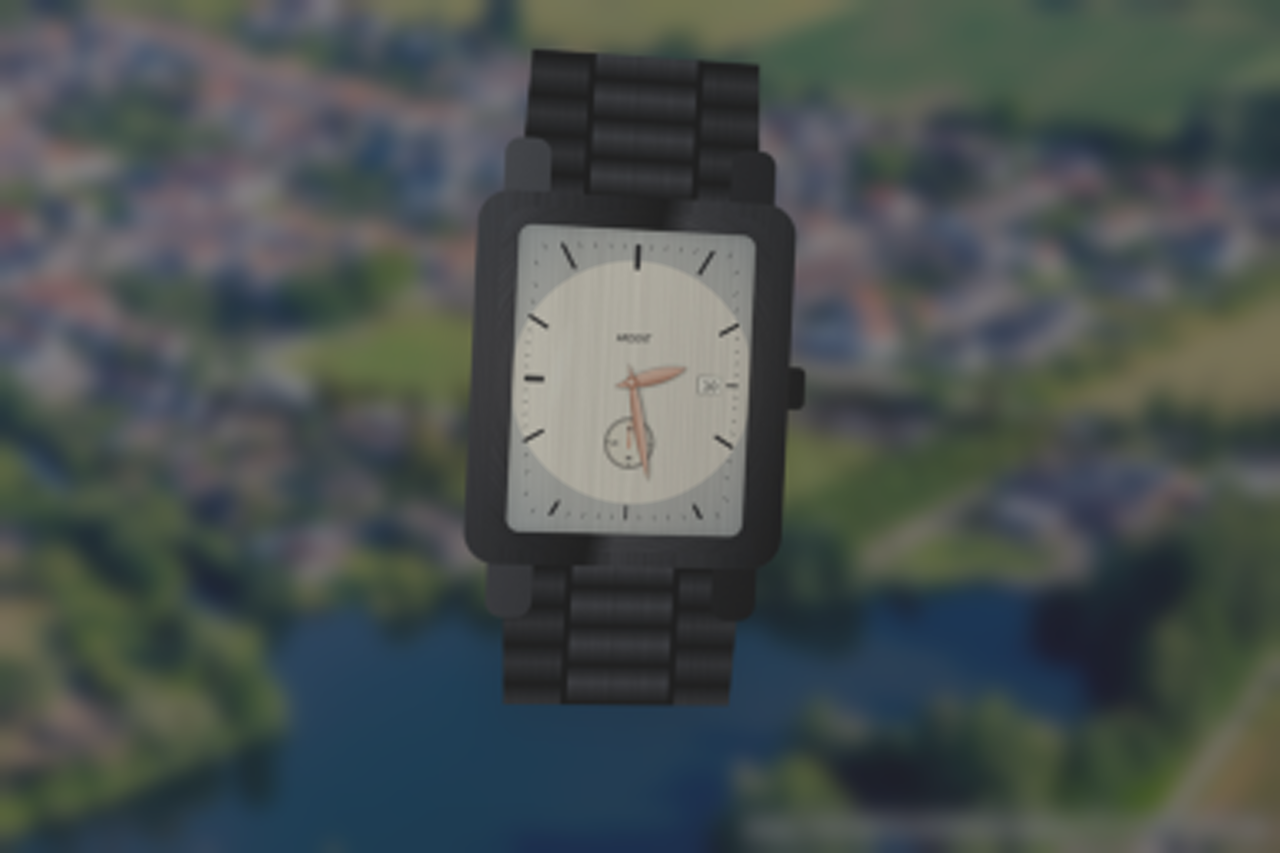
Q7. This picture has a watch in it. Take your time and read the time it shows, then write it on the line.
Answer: 2:28
